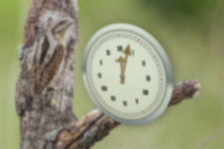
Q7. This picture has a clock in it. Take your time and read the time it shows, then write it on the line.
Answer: 12:03
